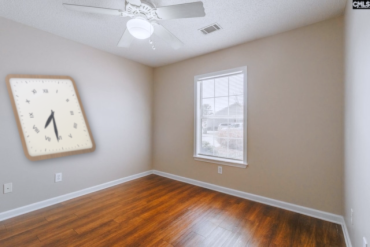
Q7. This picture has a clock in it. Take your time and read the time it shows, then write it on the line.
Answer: 7:31
